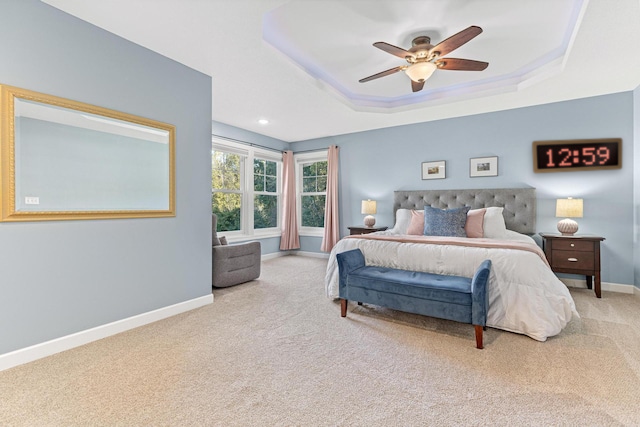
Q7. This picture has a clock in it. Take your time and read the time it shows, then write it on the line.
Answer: 12:59
